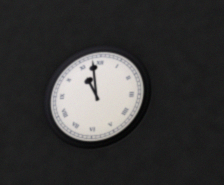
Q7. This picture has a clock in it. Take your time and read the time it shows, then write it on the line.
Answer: 10:58
